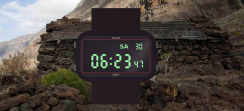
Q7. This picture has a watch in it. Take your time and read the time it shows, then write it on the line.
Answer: 6:23:47
